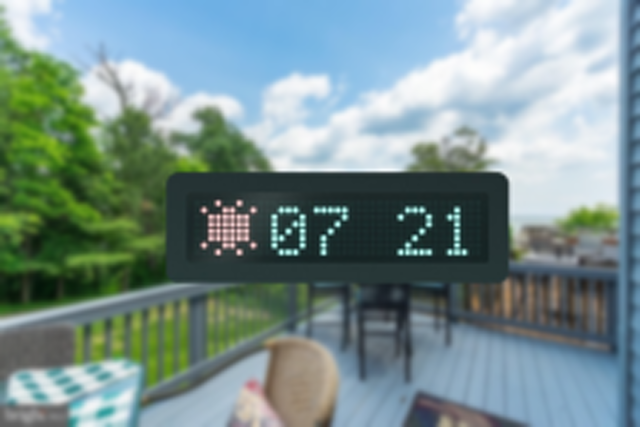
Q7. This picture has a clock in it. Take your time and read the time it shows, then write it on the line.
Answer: 7:21
